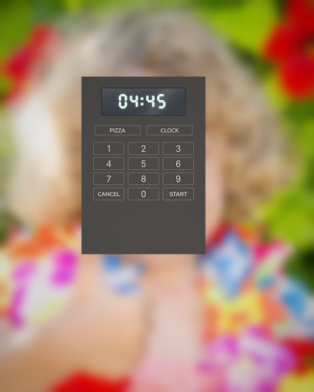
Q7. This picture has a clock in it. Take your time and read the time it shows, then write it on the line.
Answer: 4:45
